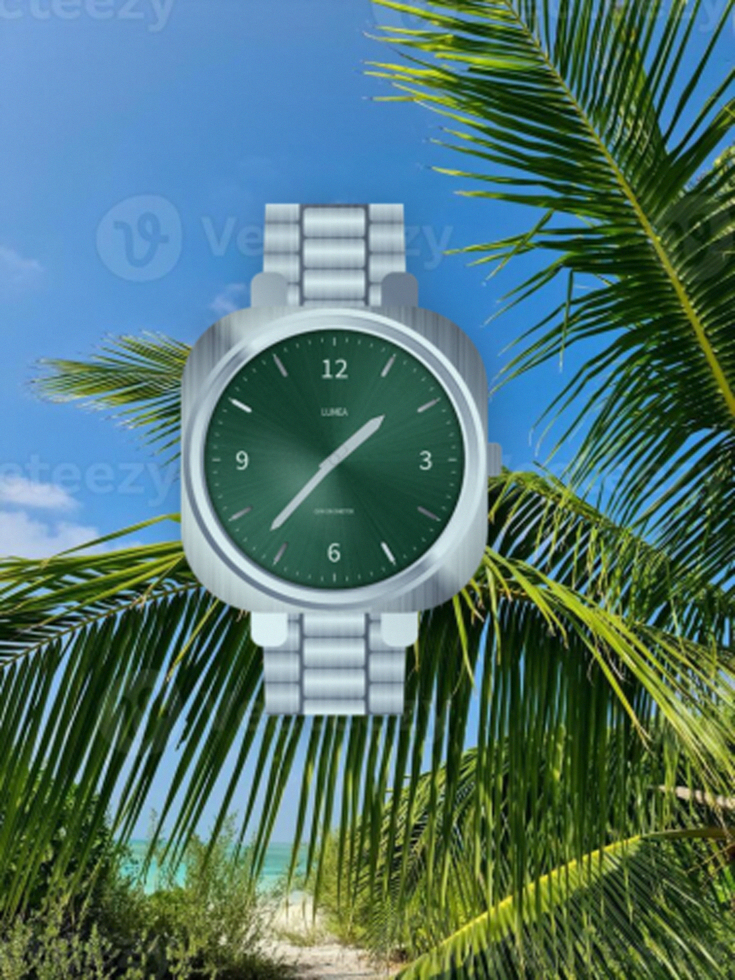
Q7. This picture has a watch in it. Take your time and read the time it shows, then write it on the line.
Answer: 1:37
